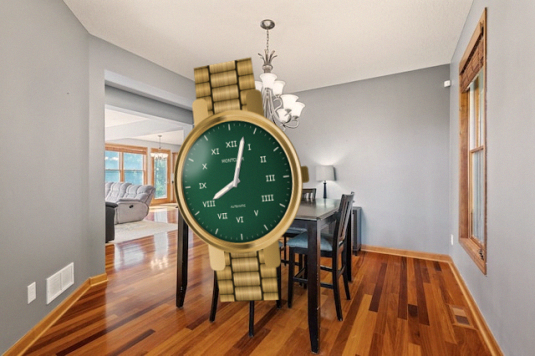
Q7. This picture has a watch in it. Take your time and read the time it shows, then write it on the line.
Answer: 8:03
